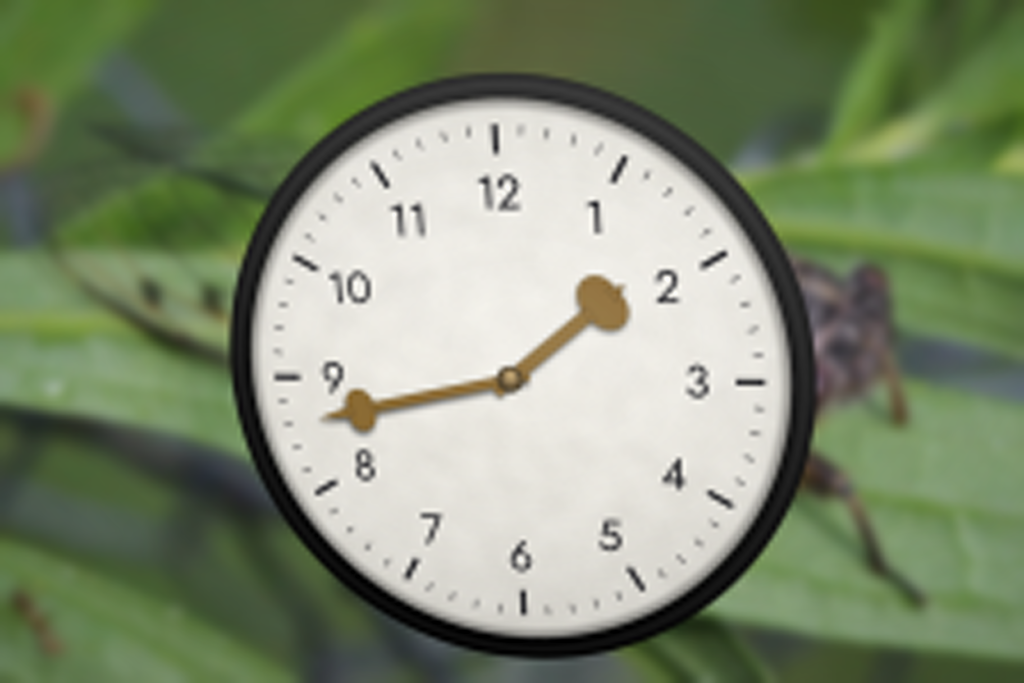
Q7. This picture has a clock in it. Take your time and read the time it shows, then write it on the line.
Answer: 1:43
